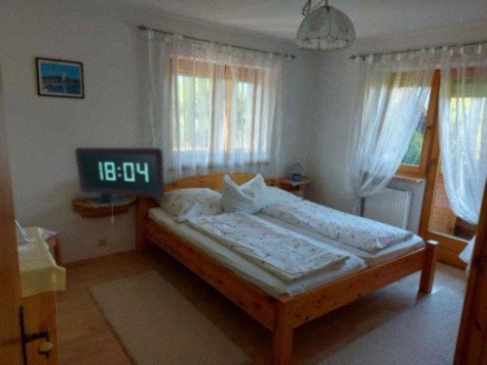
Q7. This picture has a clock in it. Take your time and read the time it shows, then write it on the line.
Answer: 18:04
